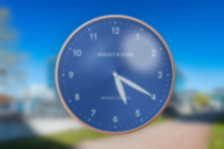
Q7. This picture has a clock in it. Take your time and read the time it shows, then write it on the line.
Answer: 5:20
